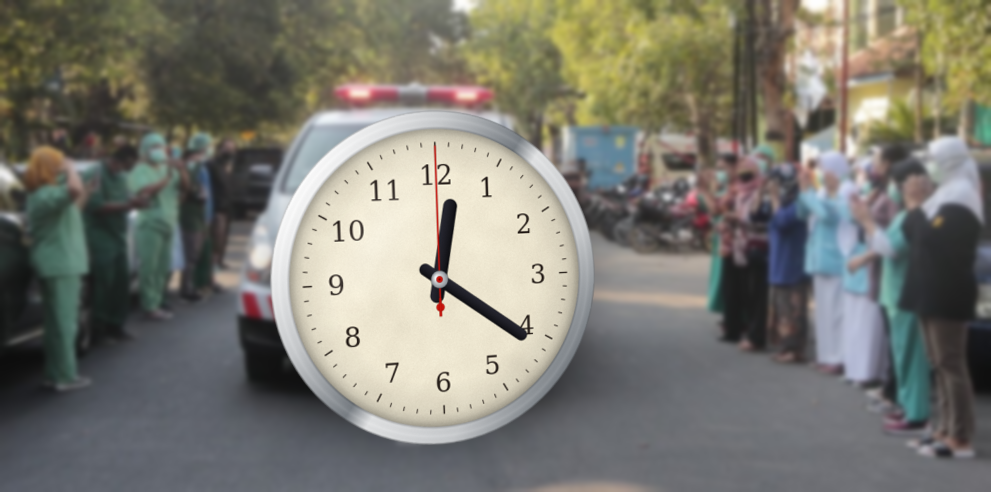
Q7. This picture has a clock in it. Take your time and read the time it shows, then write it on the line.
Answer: 12:21:00
